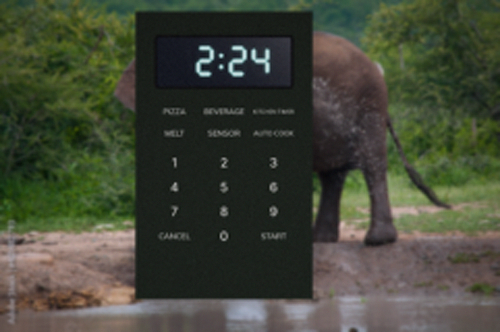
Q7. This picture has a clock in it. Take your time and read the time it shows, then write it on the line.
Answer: 2:24
